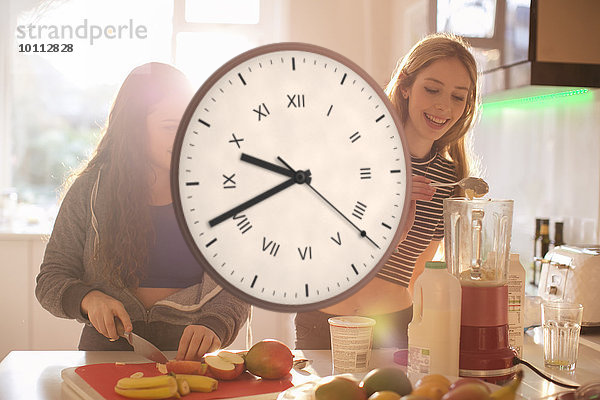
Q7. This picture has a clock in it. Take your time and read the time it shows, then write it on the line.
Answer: 9:41:22
